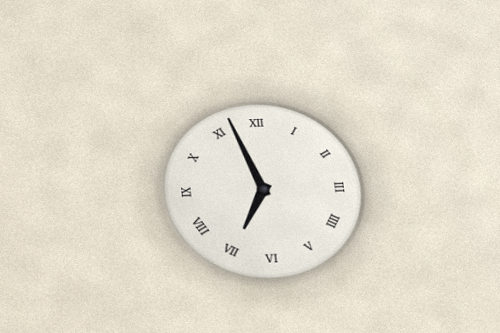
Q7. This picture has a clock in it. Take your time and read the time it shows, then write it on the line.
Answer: 6:57
